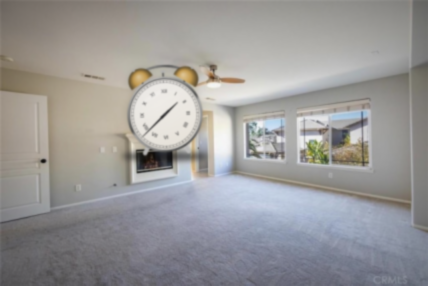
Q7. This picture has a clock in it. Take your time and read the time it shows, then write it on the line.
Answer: 1:38
